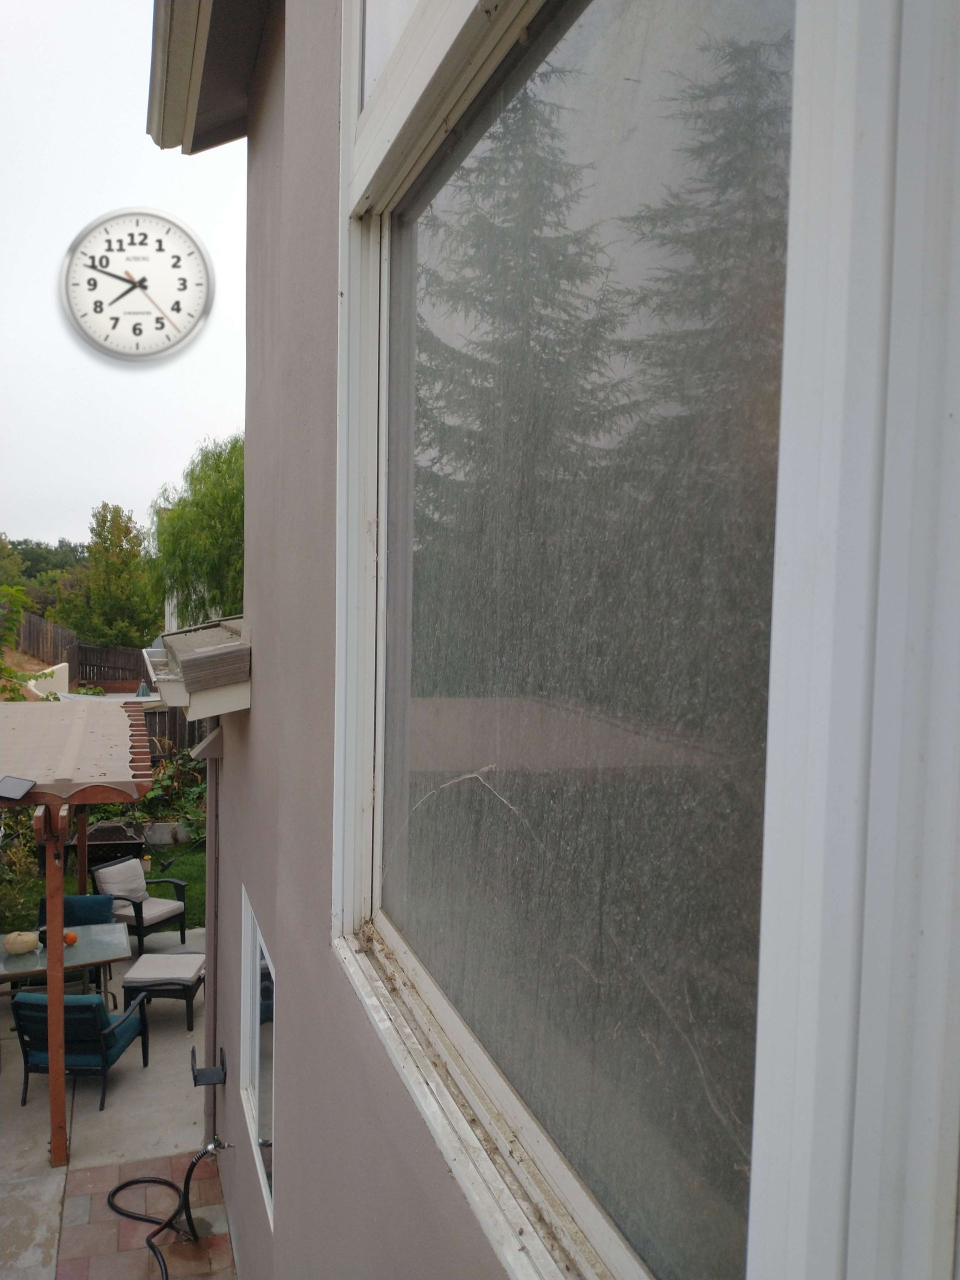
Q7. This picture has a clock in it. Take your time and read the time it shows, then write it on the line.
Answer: 7:48:23
